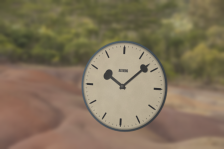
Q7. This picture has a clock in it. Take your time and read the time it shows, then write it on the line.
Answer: 10:08
